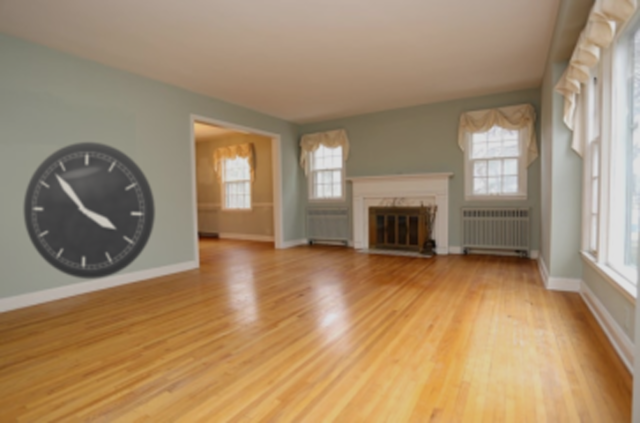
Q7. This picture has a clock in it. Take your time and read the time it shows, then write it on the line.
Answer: 3:53
